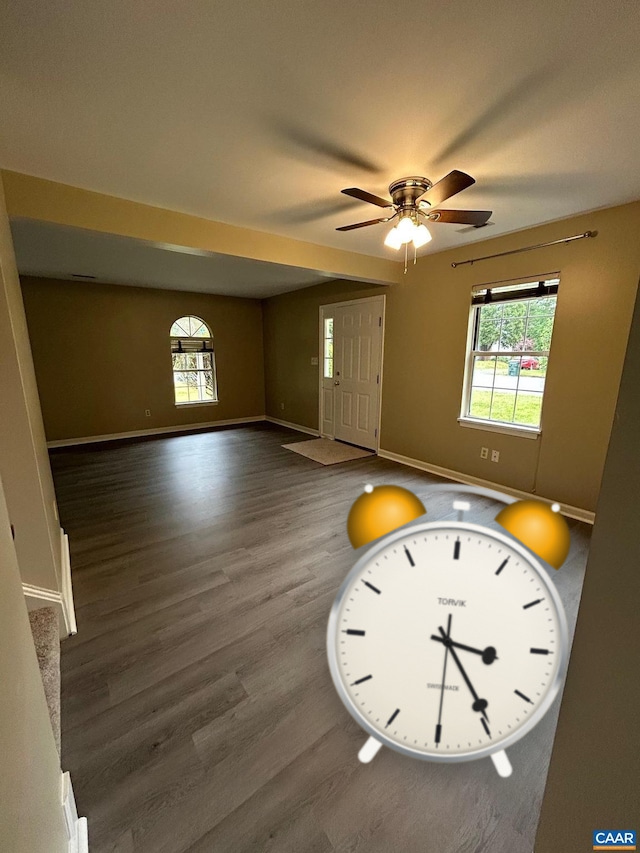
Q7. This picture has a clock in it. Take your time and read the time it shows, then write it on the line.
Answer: 3:24:30
